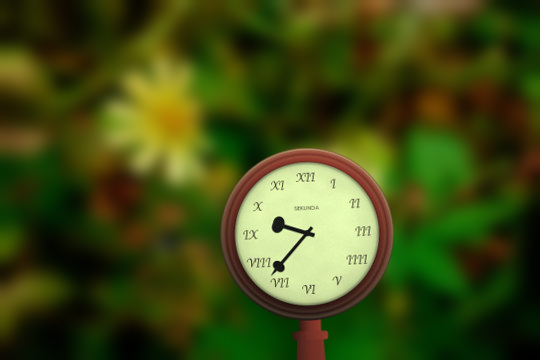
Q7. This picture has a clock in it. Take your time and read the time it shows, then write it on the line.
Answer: 9:37
